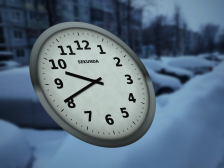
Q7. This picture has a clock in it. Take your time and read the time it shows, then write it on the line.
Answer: 9:41
